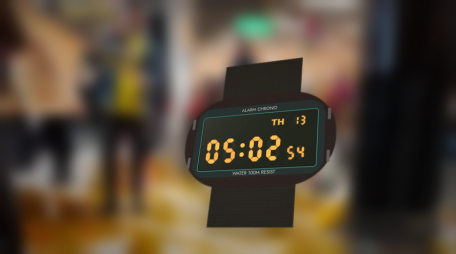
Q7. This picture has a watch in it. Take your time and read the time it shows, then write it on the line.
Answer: 5:02:54
